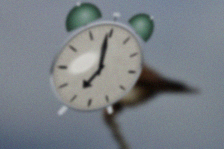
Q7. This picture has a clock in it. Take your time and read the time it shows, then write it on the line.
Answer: 6:59
